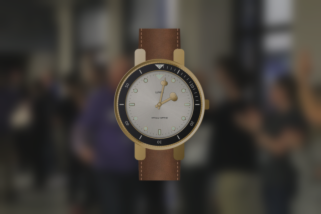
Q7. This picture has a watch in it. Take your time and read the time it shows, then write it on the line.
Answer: 2:02
